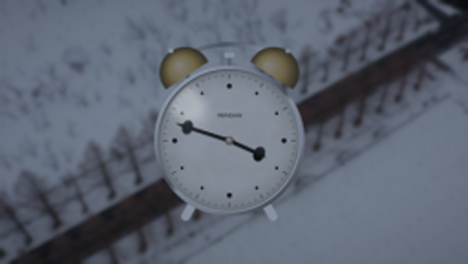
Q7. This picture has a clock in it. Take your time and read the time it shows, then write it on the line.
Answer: 3:48
